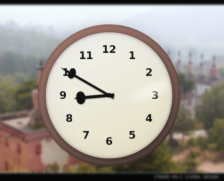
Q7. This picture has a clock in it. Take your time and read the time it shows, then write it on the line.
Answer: 8:50
